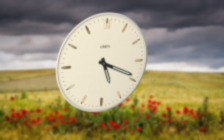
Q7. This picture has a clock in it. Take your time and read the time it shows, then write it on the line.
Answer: 5:19
